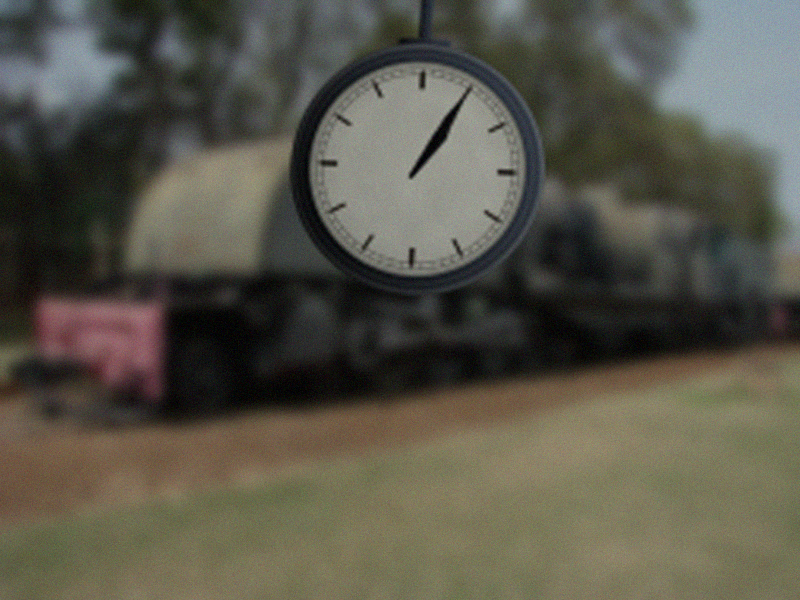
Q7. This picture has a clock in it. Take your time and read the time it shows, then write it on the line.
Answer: 1:05
